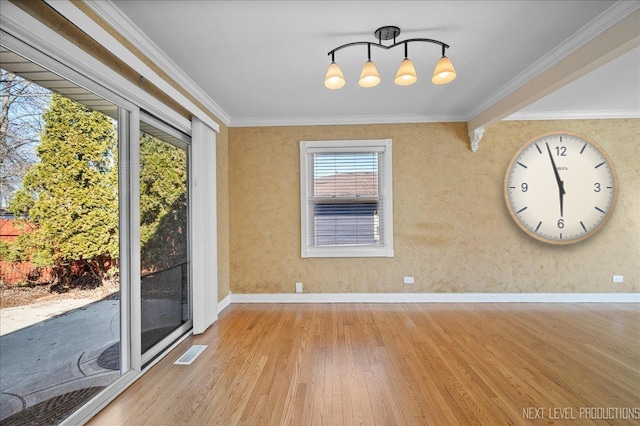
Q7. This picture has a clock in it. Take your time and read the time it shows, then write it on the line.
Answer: 5:57
